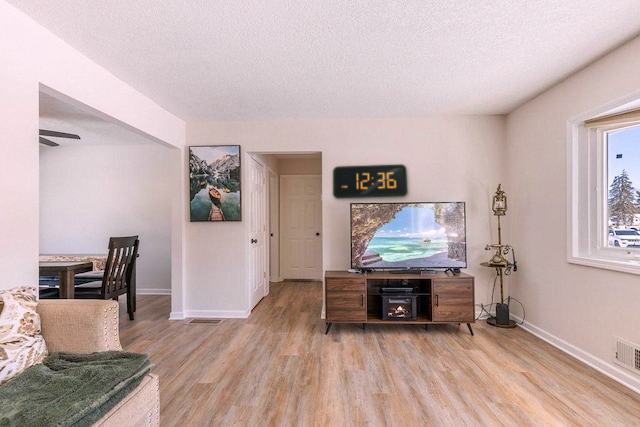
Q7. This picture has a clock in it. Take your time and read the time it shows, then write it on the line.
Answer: 12:36
